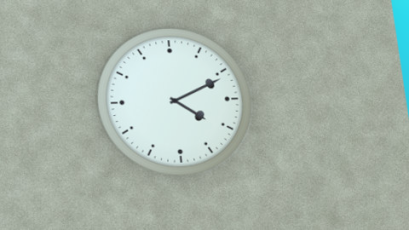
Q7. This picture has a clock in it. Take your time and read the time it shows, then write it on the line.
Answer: 4:11
